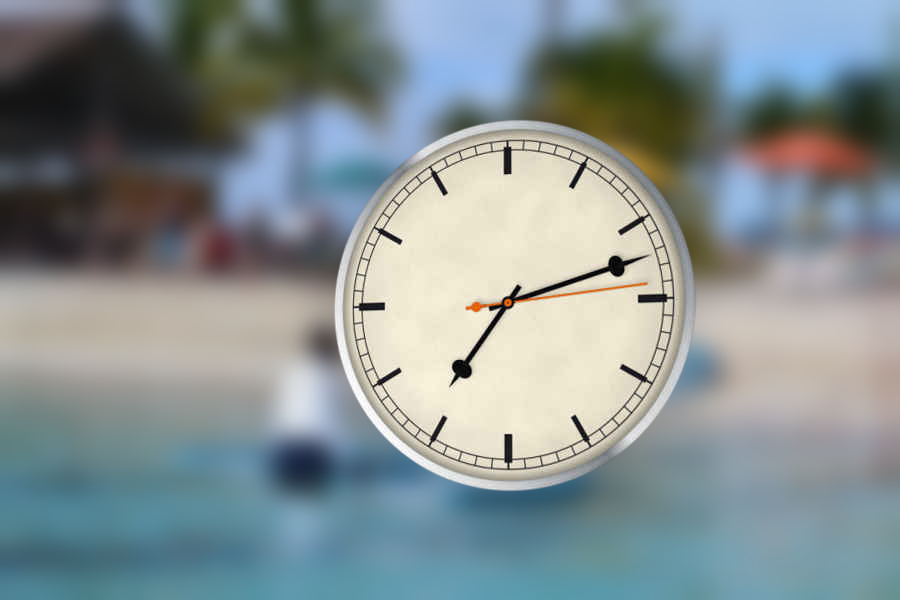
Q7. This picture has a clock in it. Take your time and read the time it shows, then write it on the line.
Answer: 7:12:14
